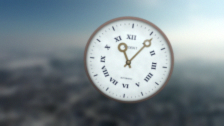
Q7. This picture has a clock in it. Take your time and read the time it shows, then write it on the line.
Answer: 11:06
